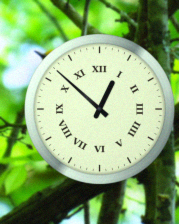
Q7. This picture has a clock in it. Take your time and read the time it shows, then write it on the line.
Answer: 12:52
